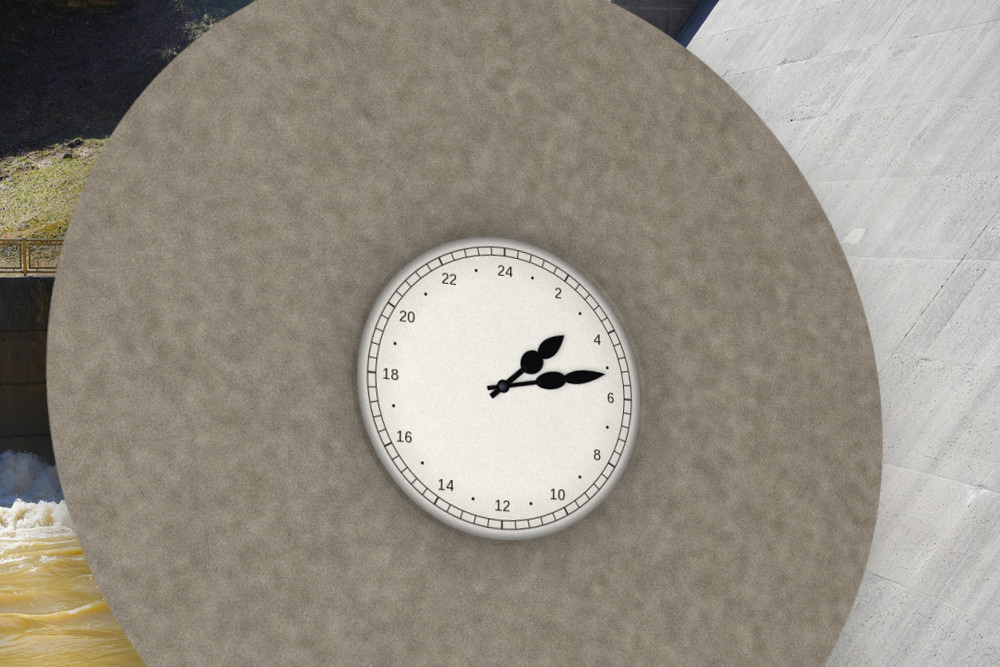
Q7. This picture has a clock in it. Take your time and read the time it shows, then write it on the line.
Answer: 3:13
